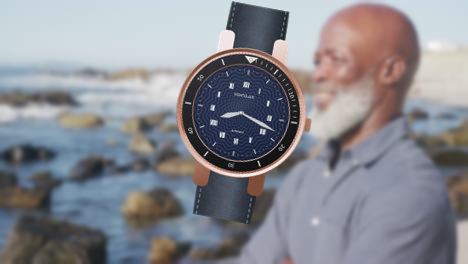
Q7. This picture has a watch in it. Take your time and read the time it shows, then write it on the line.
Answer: 8:18
